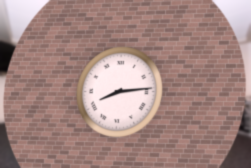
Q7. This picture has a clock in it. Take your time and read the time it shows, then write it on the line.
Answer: 8:14
